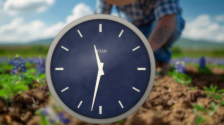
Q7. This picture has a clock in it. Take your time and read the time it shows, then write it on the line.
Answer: 11:32
